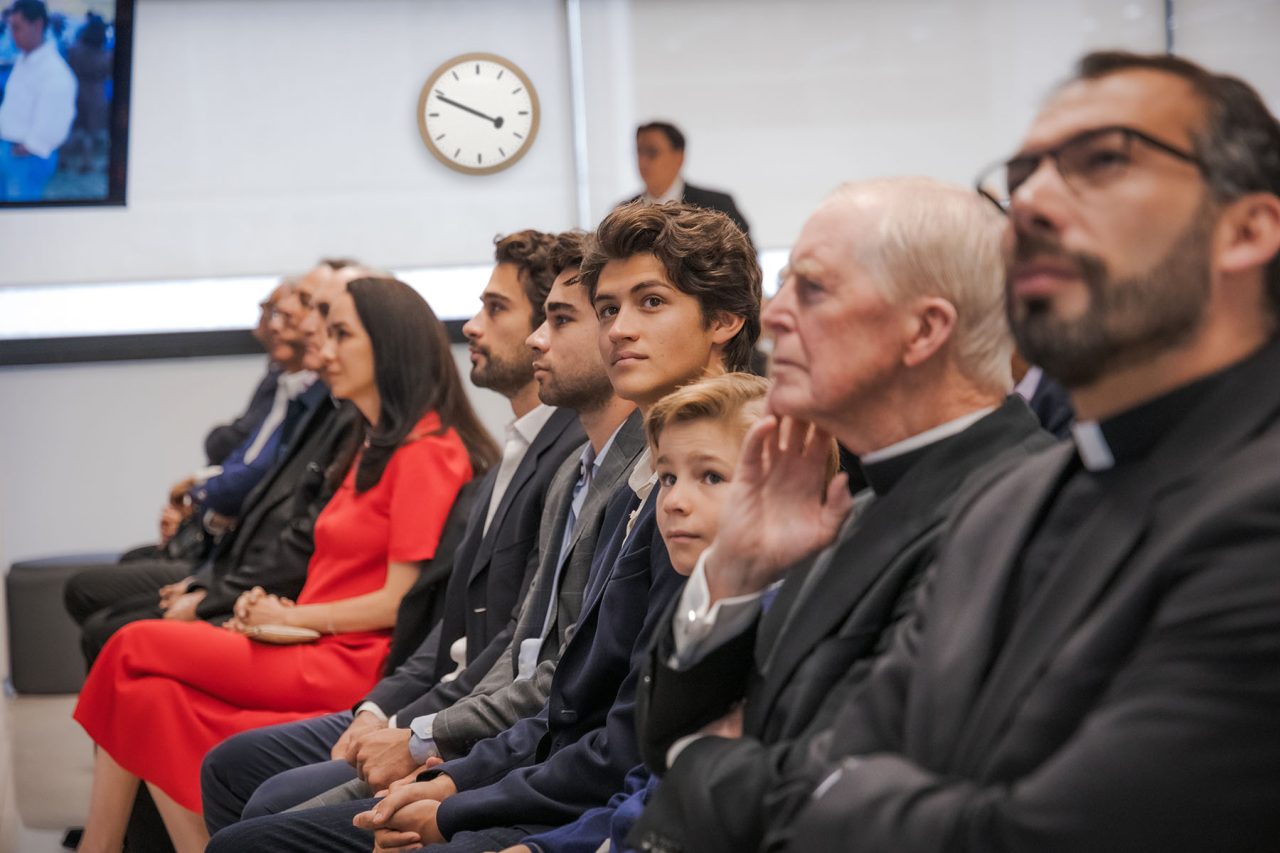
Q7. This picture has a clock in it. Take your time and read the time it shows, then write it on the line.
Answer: 3:49
